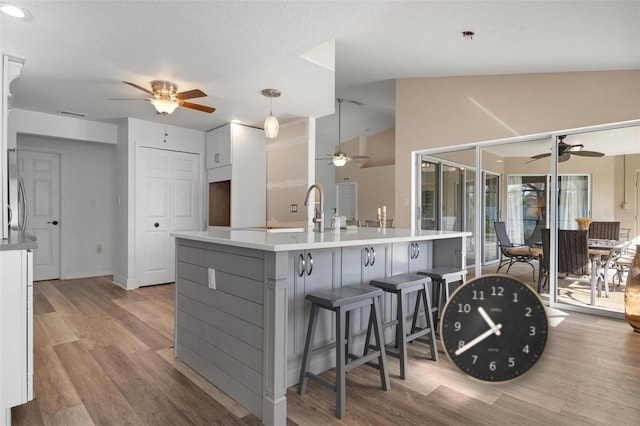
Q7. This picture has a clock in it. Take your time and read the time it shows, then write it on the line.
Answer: 10:39
